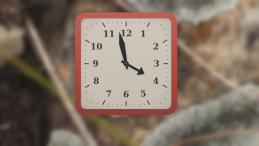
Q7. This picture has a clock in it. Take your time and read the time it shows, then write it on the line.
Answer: 3:58
